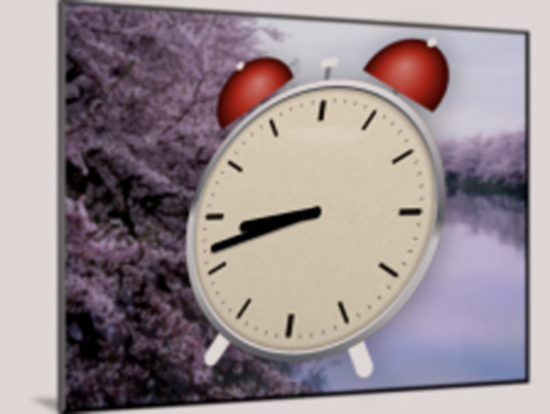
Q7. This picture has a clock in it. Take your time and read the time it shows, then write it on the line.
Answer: 8:42
